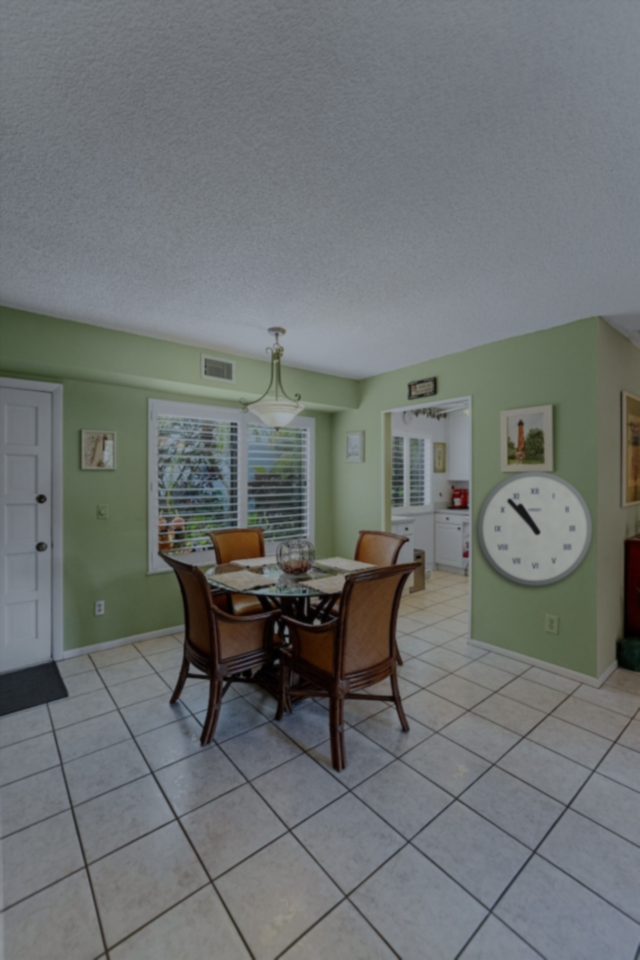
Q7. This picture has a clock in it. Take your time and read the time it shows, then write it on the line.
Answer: 10:53
